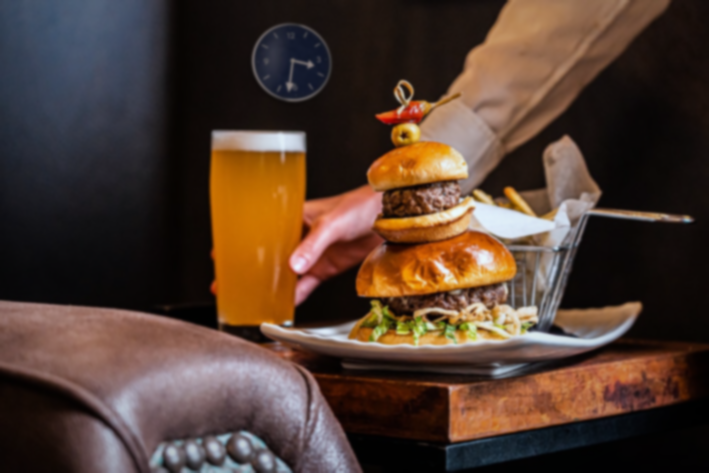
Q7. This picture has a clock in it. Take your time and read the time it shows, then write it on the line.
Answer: 3:32
